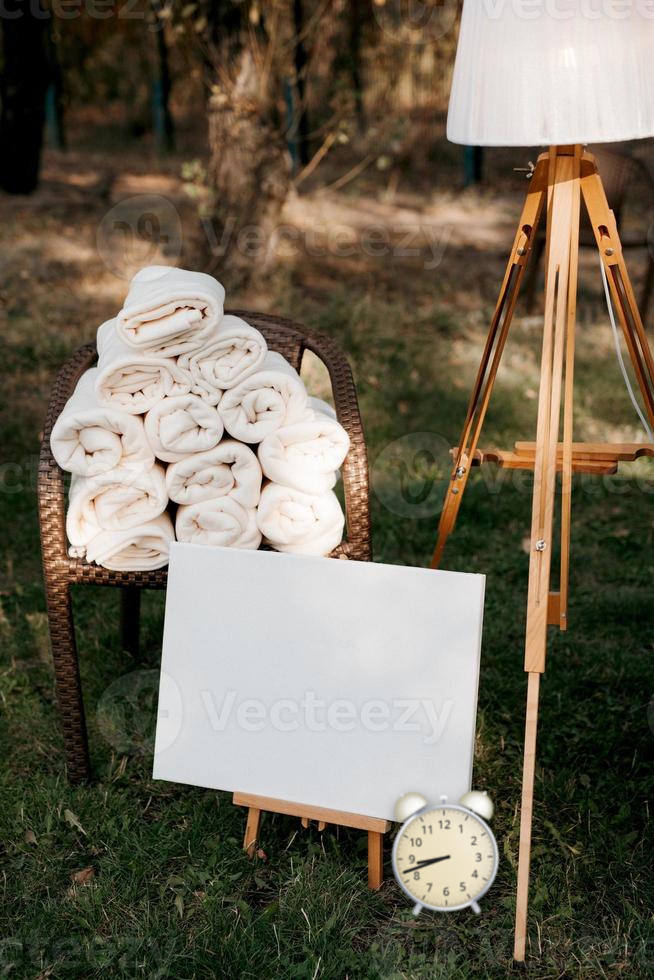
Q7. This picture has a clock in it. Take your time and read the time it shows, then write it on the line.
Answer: 8:42
